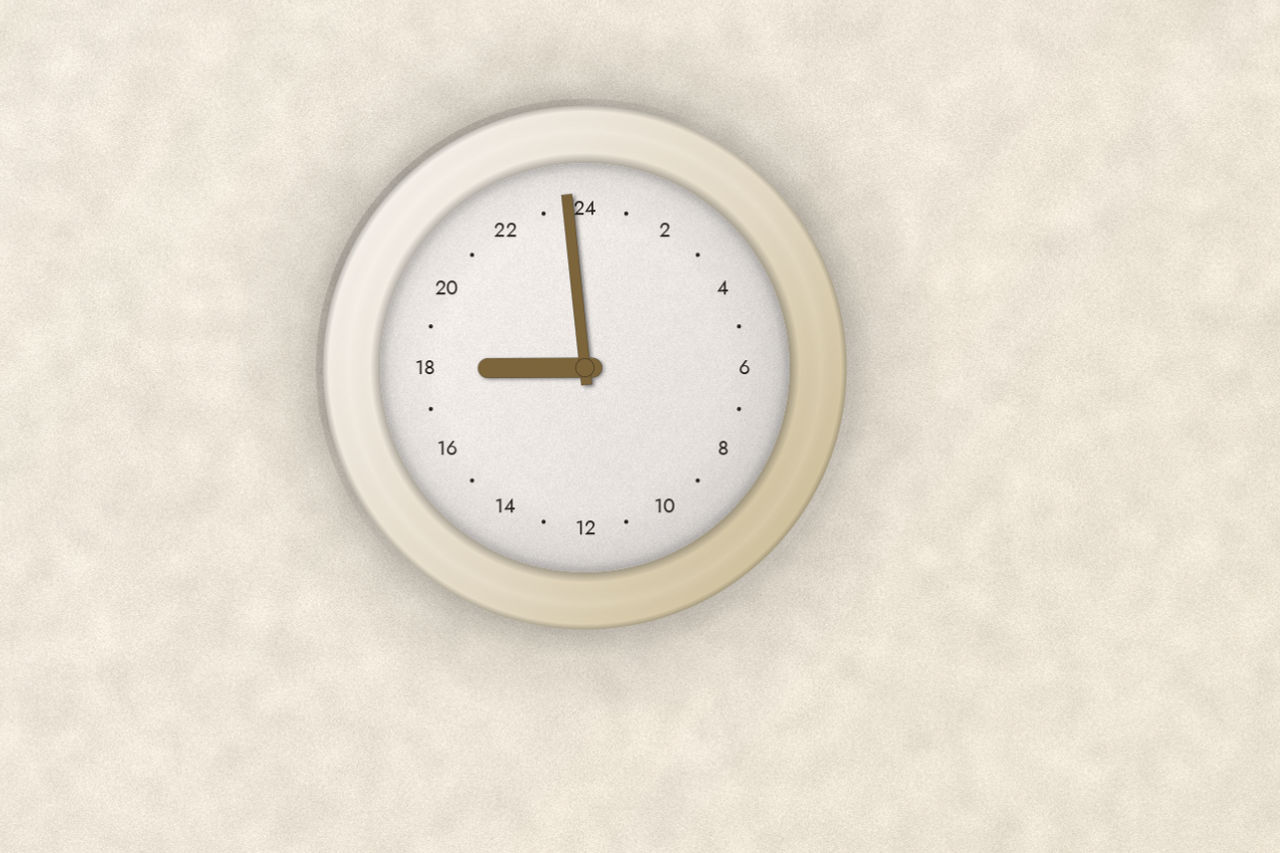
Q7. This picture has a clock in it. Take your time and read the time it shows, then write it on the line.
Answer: 17:59
